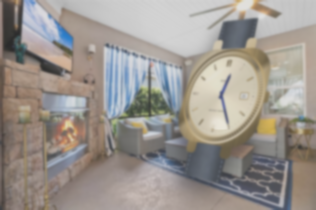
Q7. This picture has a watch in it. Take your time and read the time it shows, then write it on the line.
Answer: 12:25
